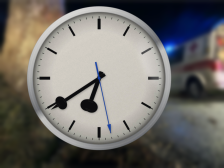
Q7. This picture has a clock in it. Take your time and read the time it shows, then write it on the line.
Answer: 6:39:28
